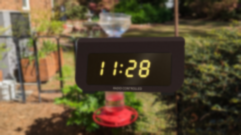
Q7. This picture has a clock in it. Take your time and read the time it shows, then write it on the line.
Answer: 11:28
